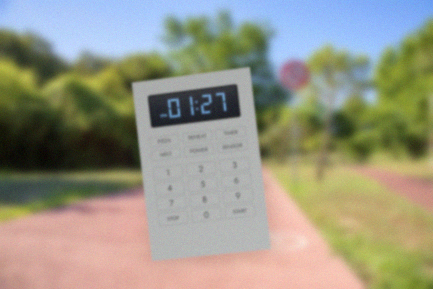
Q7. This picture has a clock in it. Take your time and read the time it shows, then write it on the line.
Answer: 1:27
